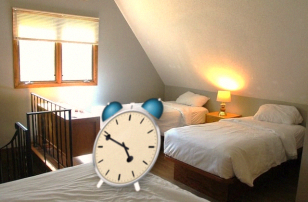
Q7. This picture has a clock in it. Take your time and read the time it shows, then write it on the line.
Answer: 4:49
